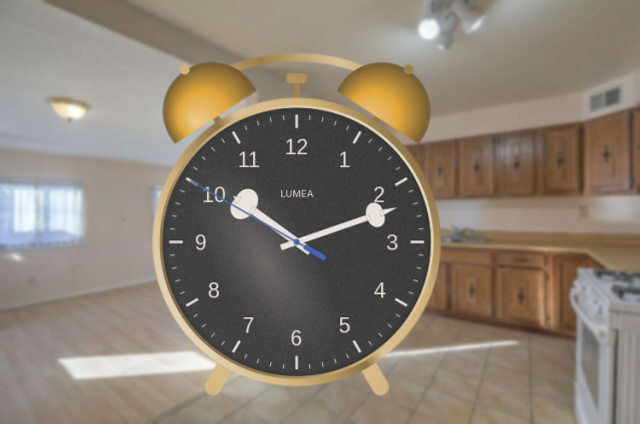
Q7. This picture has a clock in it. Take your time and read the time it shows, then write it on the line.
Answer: 10:11:50
